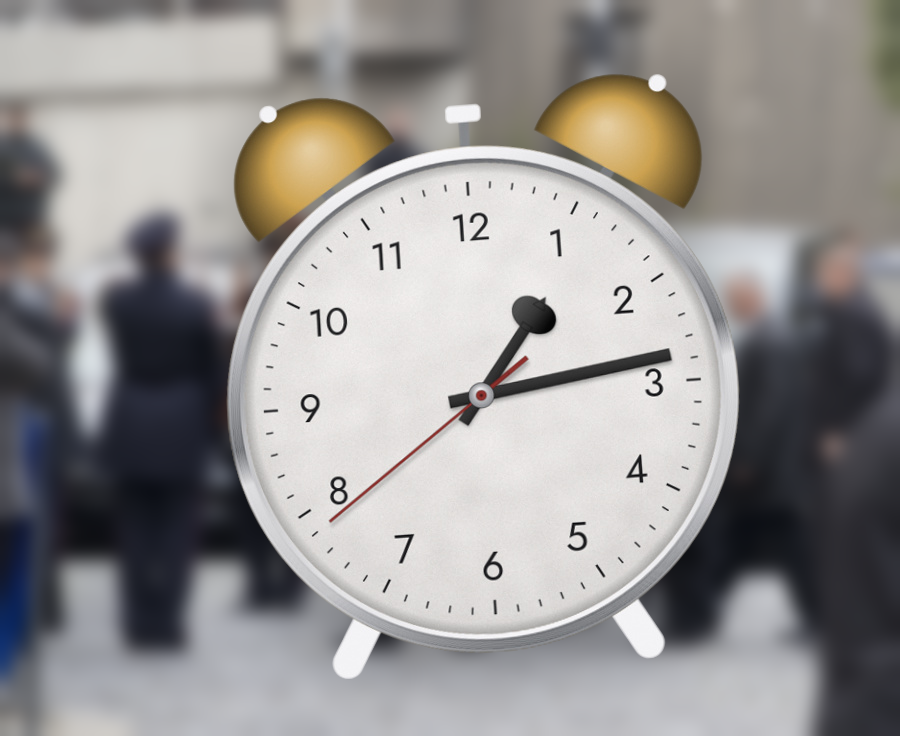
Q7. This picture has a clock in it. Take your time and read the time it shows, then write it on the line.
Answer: 1:13:39
